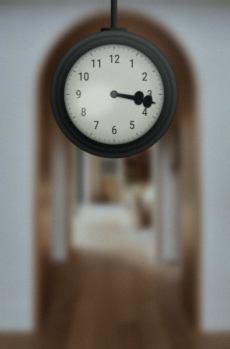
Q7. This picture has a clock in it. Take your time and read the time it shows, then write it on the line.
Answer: 3:17
